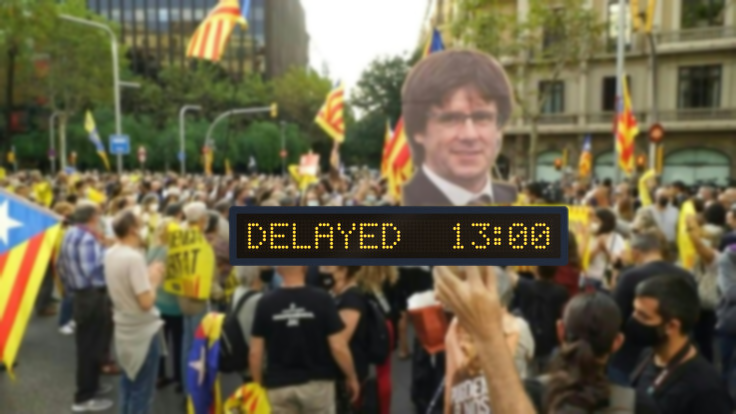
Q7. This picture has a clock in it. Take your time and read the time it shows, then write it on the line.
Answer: 13:00
